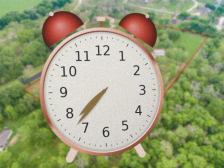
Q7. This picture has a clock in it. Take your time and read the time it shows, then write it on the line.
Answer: 7:37
